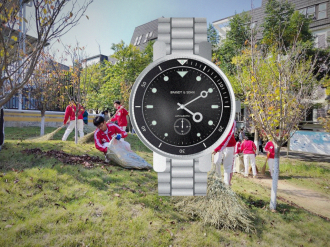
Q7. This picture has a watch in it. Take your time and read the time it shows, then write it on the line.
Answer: 4:10
